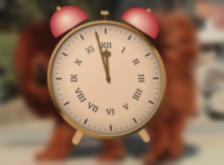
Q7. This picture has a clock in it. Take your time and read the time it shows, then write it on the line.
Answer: 11:58
